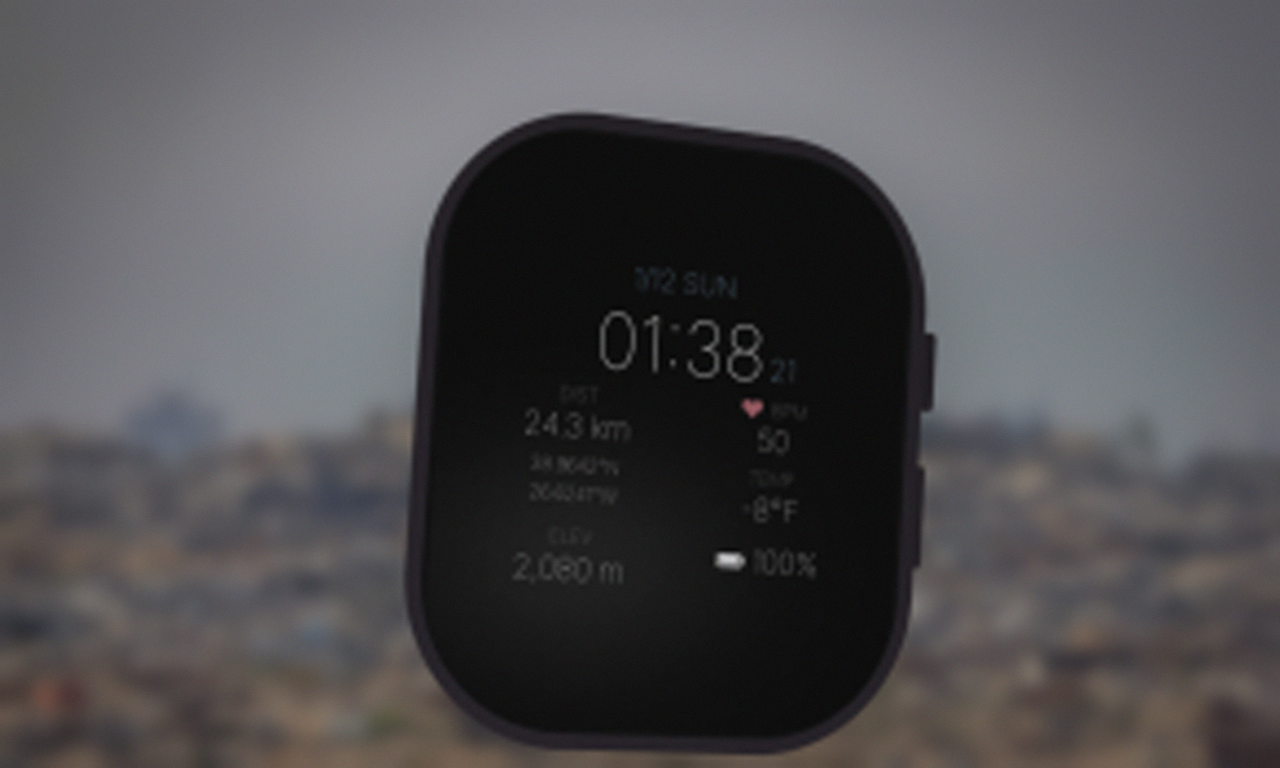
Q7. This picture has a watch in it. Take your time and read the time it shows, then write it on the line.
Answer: 1:38
